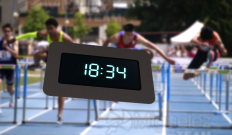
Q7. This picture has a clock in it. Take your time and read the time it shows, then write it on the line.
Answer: 18:34
